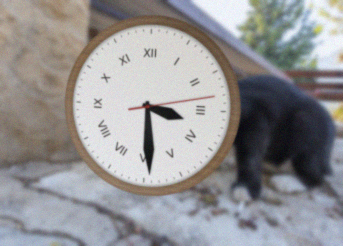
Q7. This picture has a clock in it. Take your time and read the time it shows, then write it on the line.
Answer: 3:29:13
